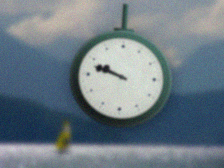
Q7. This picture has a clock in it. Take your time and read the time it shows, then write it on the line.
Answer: 9:48
